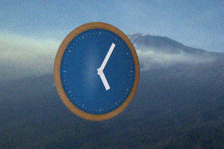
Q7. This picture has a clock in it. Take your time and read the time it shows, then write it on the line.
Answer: 5:05
